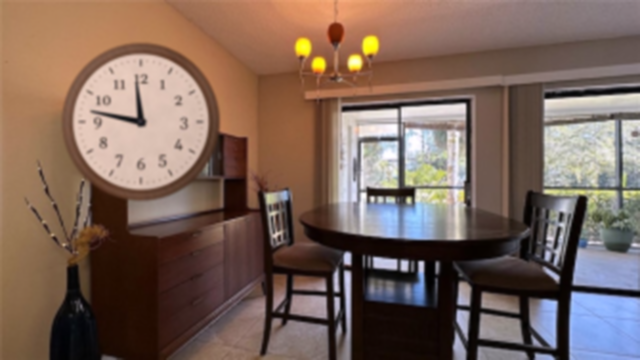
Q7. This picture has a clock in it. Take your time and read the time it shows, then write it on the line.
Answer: 11:47
